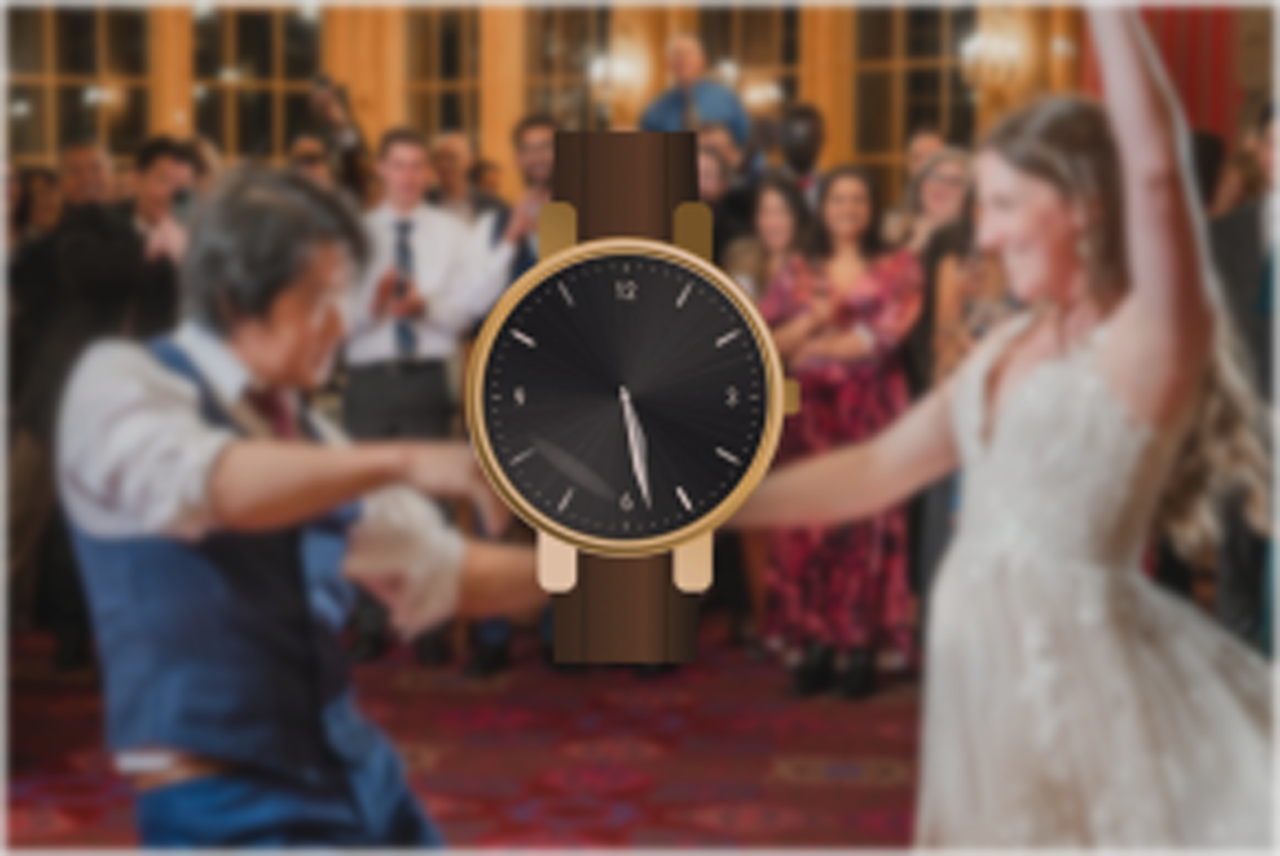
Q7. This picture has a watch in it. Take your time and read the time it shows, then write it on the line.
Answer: 5:28
